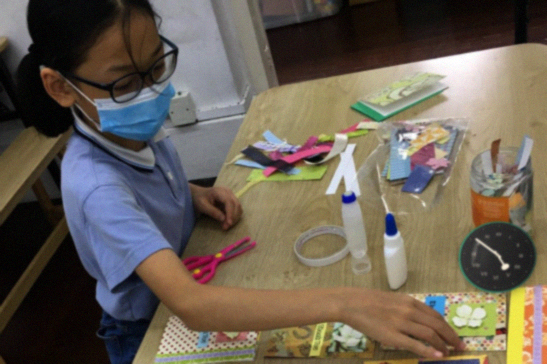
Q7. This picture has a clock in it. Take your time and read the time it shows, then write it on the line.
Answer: 4:51
